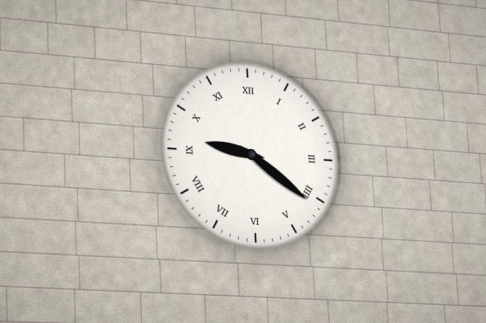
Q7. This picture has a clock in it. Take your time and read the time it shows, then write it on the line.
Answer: 9:21
